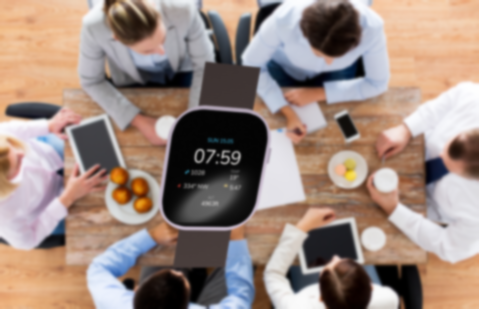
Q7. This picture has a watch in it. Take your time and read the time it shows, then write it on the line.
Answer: 7:59
